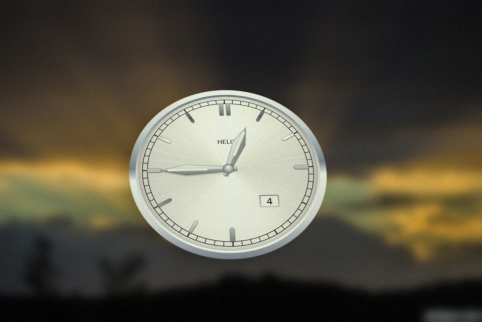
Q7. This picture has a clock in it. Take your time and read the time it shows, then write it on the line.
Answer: 12:45
